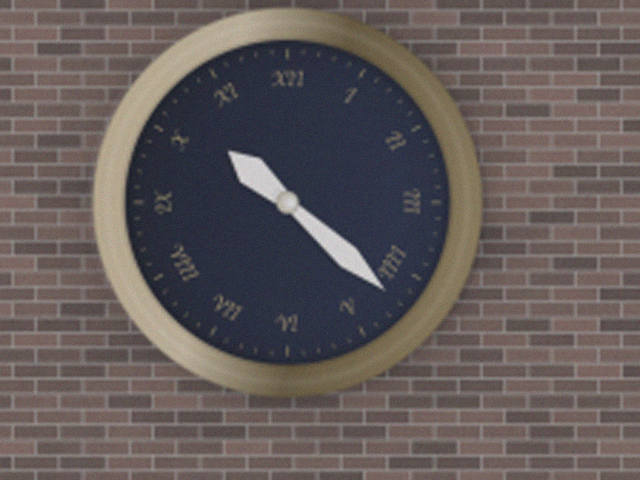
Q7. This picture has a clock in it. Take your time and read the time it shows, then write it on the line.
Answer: 10:22
